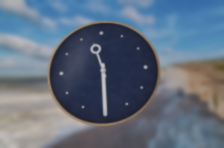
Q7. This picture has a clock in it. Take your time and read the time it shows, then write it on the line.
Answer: 11:30
